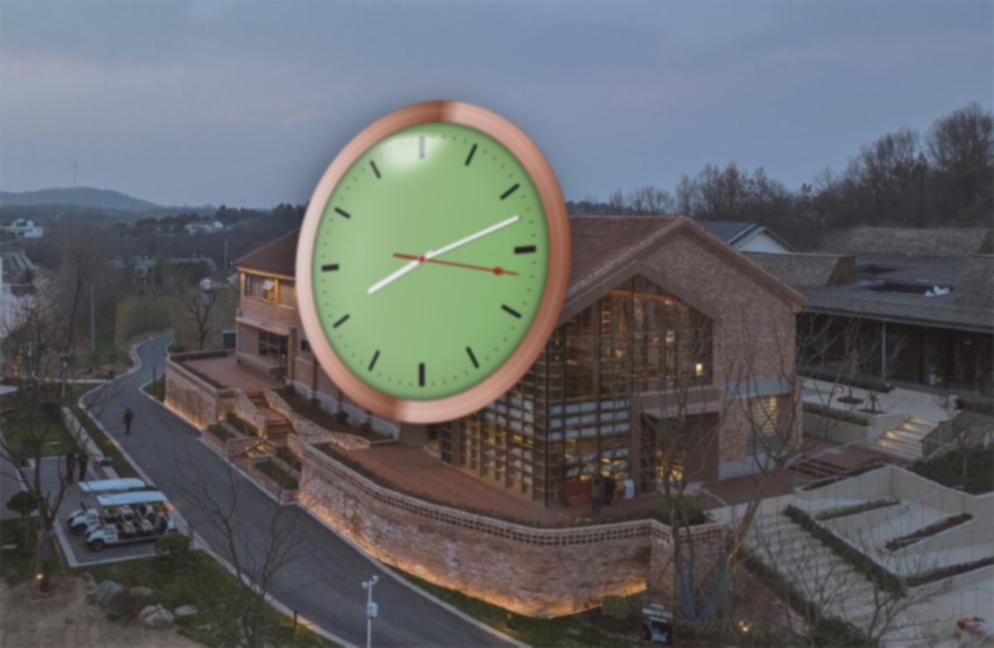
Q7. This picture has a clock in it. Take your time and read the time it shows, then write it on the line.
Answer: 8:12:17
